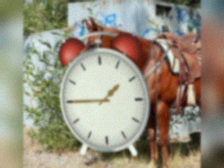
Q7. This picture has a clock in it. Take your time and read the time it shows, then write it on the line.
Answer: 1:45
